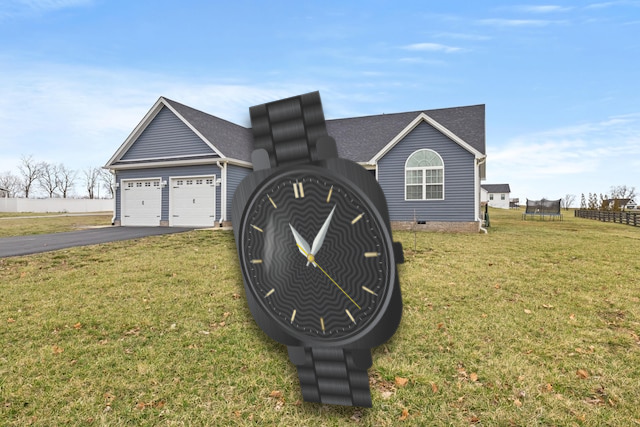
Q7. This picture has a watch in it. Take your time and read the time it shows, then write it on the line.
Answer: 11:06:23
